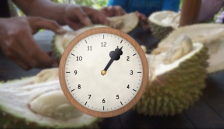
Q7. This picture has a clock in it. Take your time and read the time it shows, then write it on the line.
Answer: 1:06
